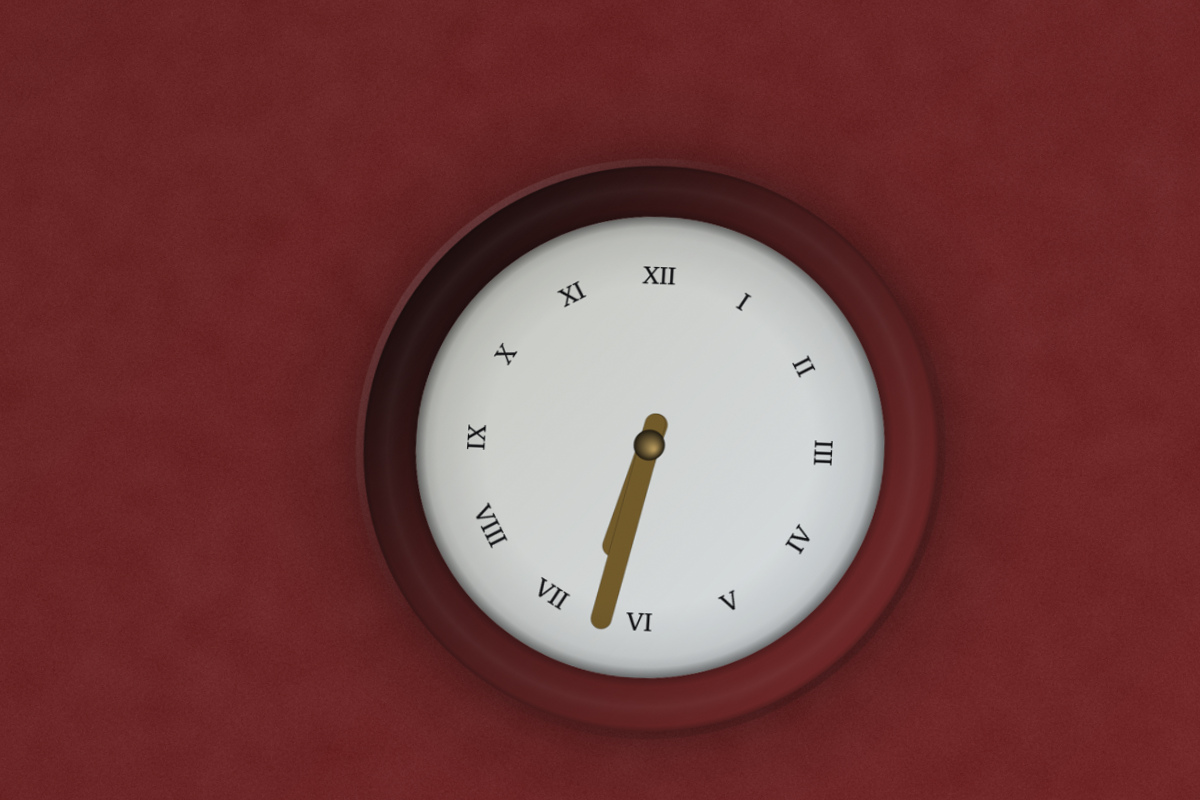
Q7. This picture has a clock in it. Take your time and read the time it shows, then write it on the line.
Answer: 6:32
